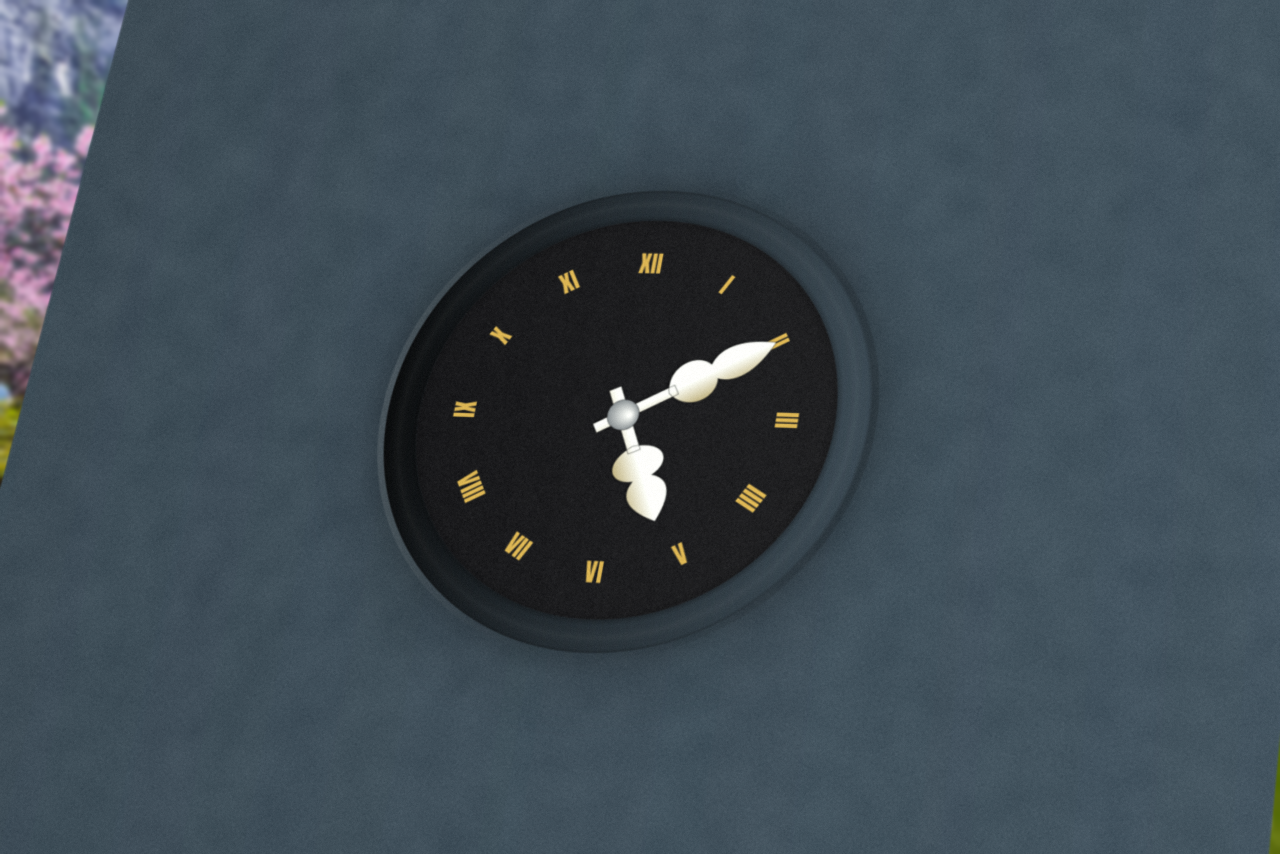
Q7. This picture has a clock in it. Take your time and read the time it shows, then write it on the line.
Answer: 5:10
